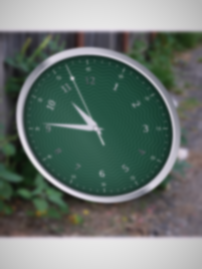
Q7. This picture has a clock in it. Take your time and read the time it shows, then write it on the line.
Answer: 10:45:57
